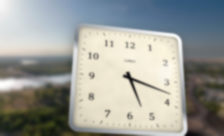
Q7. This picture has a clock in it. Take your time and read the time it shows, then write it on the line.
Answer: 5:18
